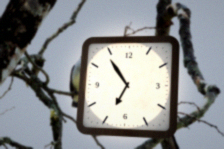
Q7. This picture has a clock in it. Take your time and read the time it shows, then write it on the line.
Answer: 6:54
